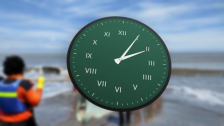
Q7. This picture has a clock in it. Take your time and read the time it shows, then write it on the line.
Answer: 2:05
